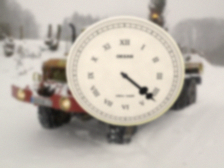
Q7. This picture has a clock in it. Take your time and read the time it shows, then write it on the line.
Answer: 4:22
